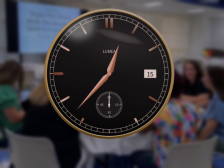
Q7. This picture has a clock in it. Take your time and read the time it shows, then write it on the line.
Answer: 12:37
